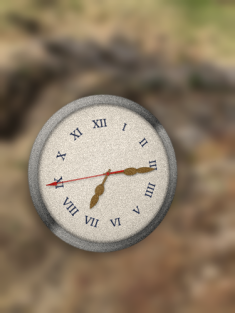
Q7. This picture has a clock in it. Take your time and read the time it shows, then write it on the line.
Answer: 7:15:45
